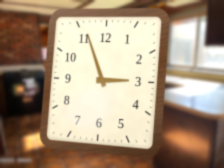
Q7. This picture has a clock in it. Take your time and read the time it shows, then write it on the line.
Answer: 2:56
